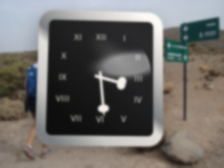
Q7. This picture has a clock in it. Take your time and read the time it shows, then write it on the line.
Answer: 3:29
